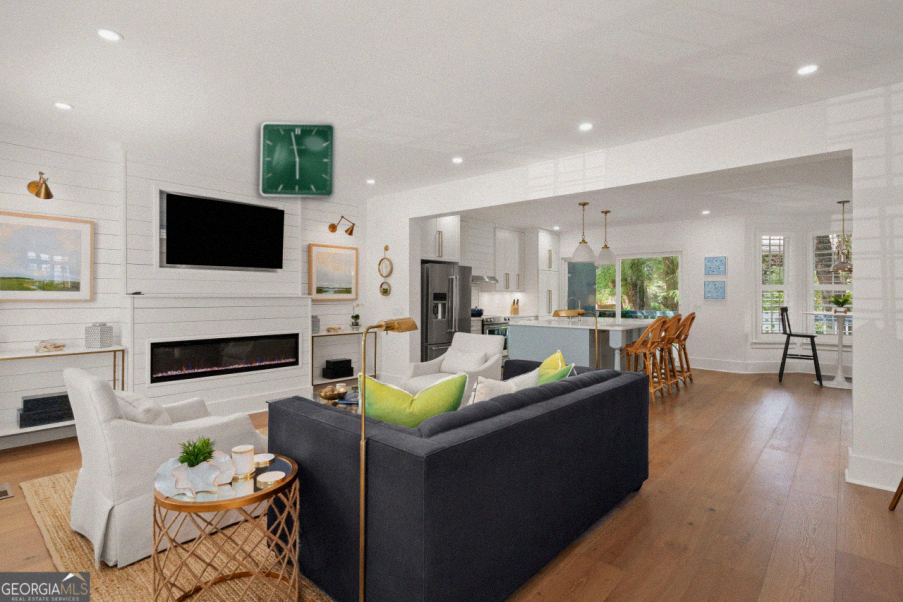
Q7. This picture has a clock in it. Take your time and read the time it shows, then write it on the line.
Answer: 5:58
